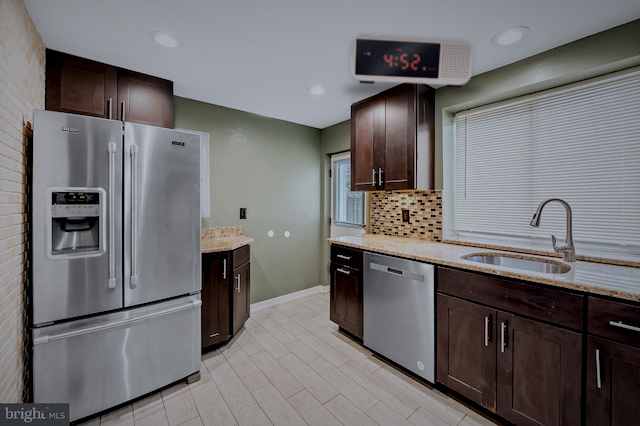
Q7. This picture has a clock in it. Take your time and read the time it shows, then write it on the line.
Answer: 4:52
